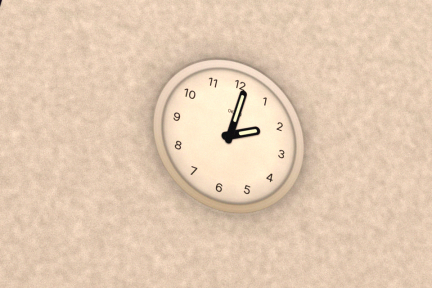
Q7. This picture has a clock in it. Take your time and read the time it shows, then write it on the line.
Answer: 2:01
